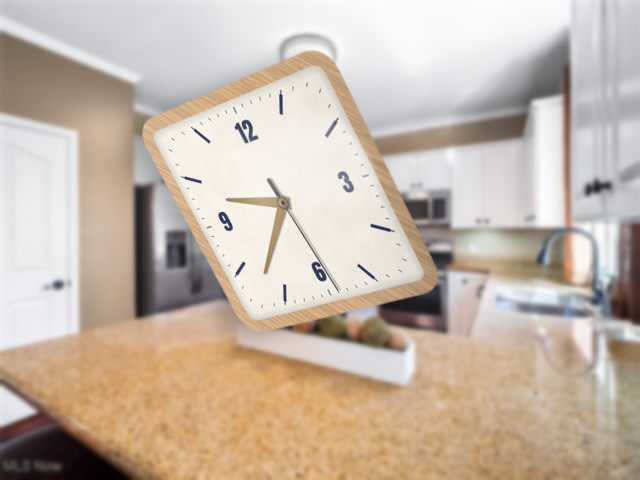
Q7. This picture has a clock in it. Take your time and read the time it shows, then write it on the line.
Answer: 9:37:29
